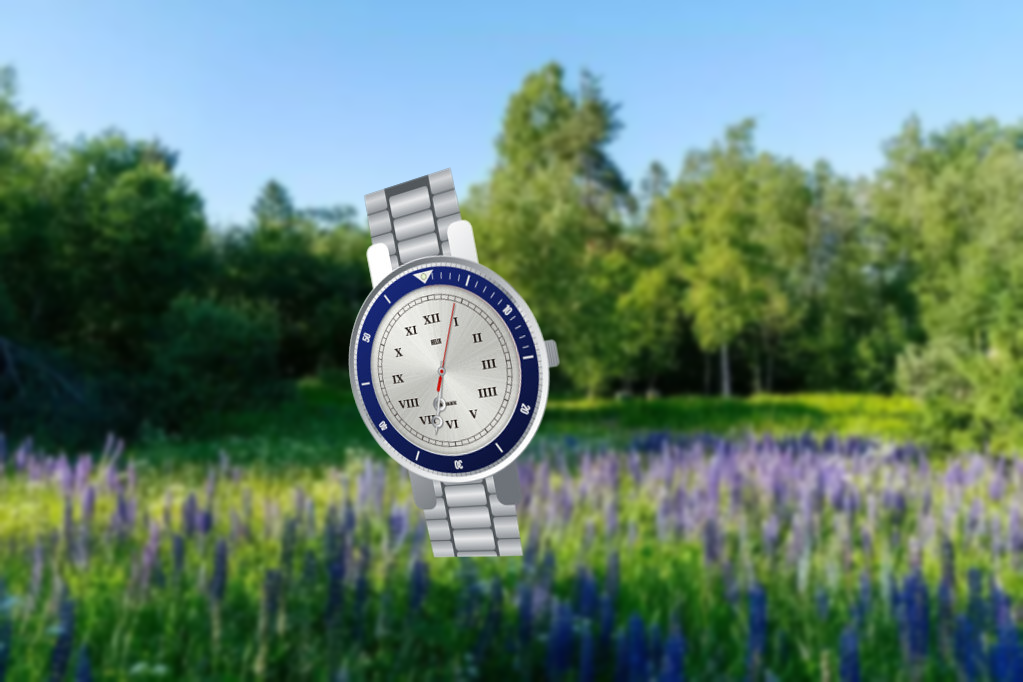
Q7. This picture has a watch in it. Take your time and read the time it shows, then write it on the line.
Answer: 6:33:04
